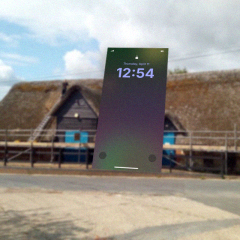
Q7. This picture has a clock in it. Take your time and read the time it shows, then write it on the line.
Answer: 12:54
